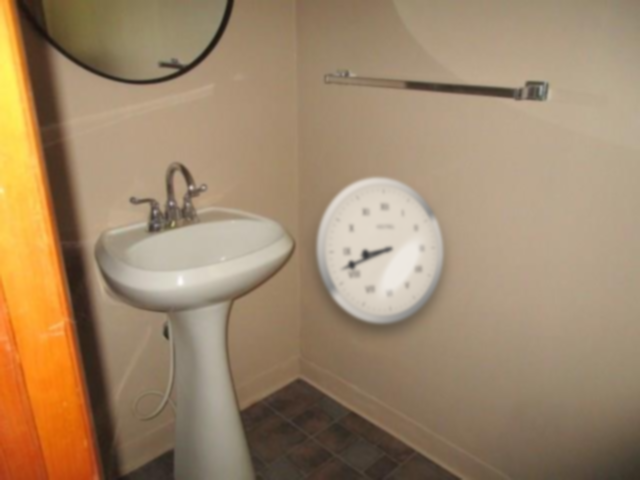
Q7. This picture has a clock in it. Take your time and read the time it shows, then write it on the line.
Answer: 8:42
